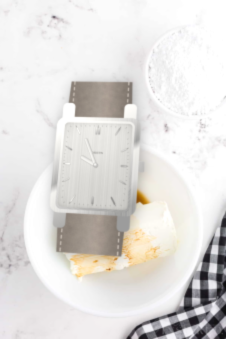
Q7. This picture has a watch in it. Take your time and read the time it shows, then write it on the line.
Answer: 9:56
